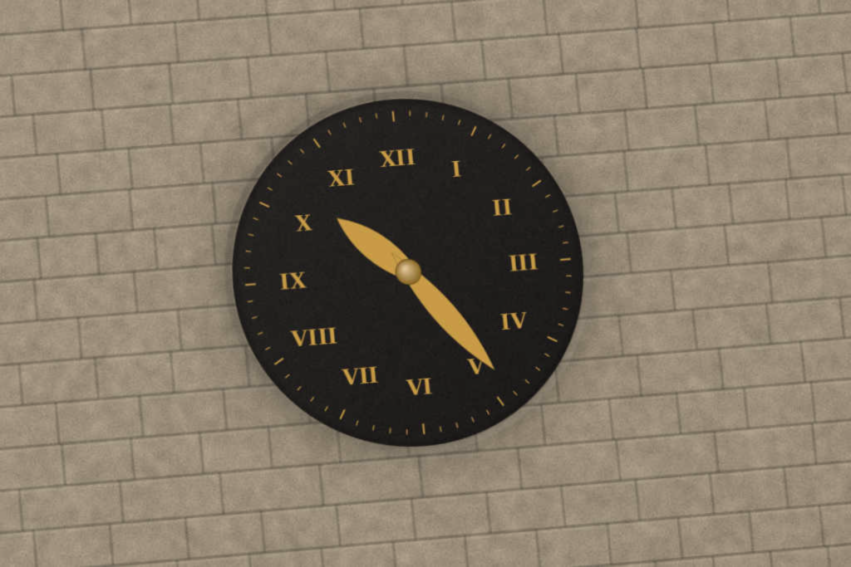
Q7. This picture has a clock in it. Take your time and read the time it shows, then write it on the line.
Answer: 10:24
